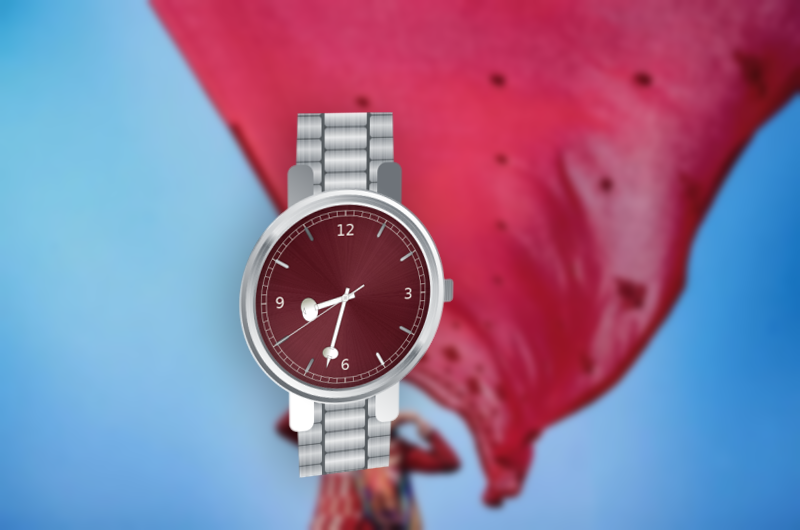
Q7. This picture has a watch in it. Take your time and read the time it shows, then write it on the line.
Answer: 8:32:40
